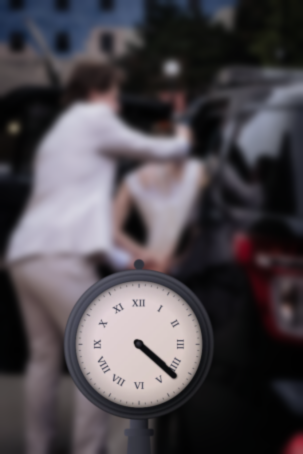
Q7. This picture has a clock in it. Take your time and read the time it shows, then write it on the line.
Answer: 4:22
